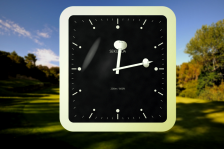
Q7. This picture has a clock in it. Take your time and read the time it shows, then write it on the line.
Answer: 12:13
